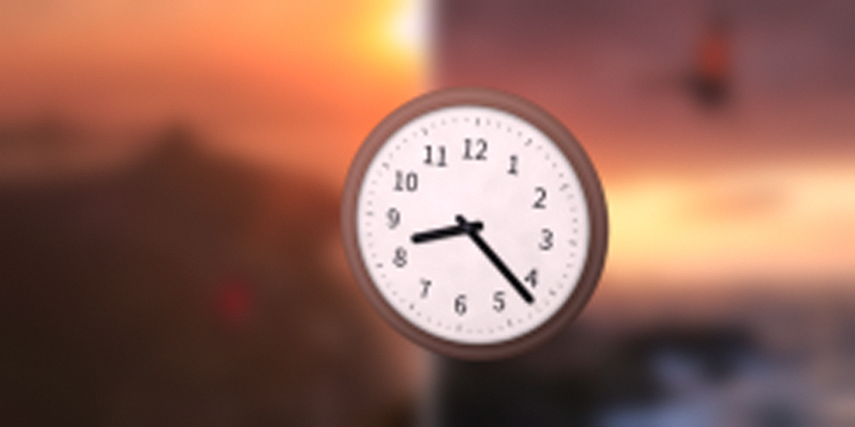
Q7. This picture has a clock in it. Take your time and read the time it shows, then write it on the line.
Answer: 8:22
